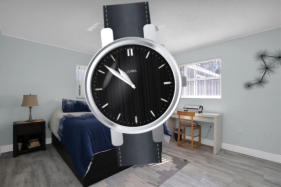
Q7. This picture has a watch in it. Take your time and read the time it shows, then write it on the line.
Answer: 10:52
